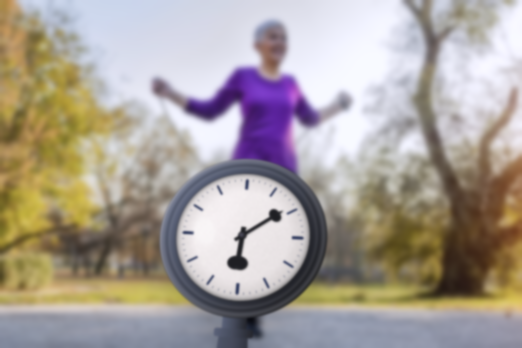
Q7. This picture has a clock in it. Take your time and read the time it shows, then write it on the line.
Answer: 6:09
